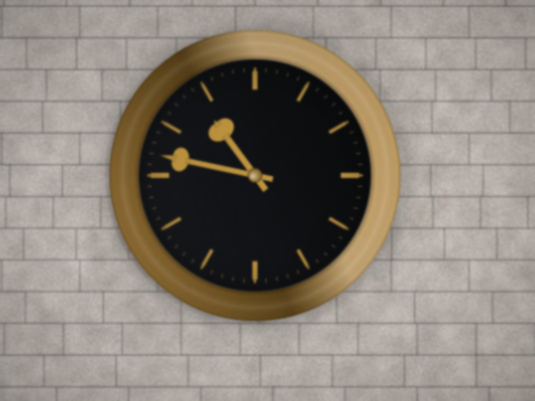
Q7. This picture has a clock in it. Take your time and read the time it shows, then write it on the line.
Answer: 10:47
